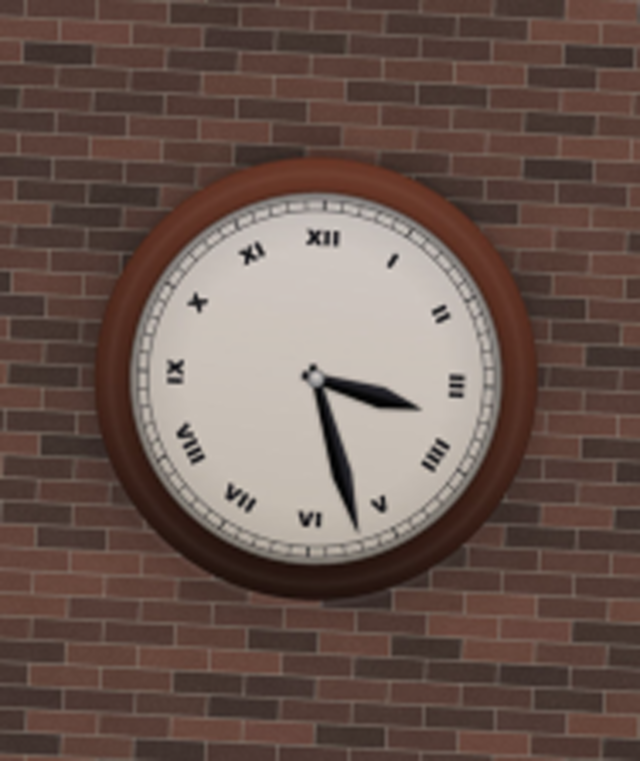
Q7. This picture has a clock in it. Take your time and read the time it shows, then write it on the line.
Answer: 3:27
